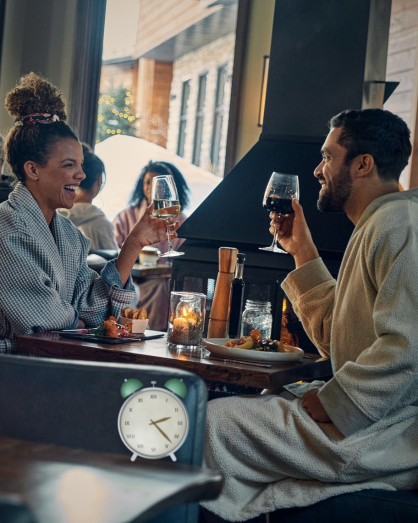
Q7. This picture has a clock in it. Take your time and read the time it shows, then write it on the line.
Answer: 2:23
